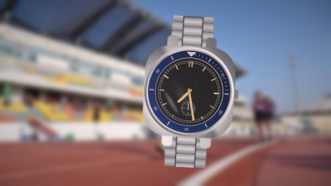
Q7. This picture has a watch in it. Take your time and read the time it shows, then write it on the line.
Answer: 7:28
